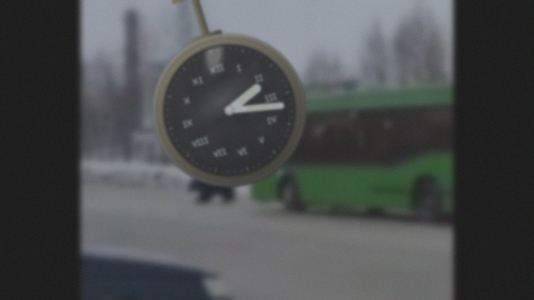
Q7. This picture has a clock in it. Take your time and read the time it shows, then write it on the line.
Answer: 2:17
